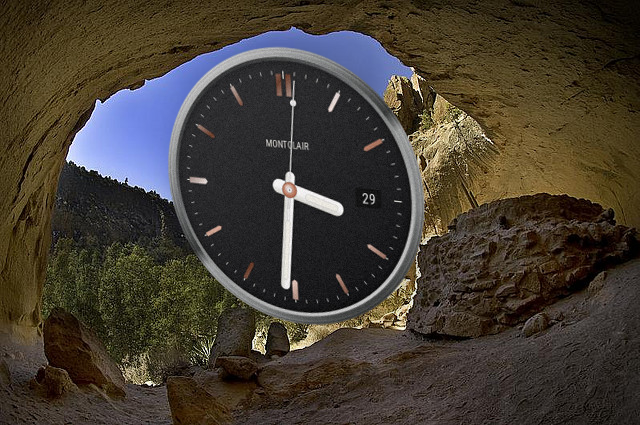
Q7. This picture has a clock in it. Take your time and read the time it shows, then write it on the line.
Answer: 3:31:01
